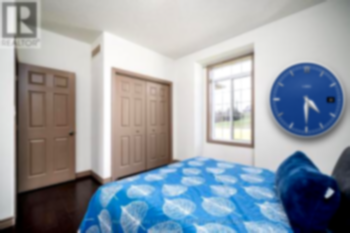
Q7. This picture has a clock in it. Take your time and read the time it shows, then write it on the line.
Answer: 4:30
